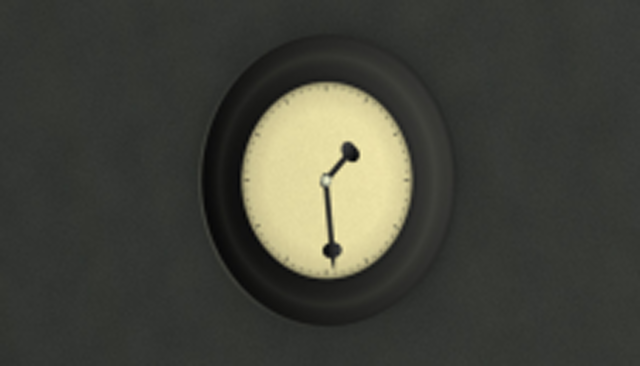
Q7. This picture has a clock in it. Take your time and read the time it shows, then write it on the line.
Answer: 1:29
